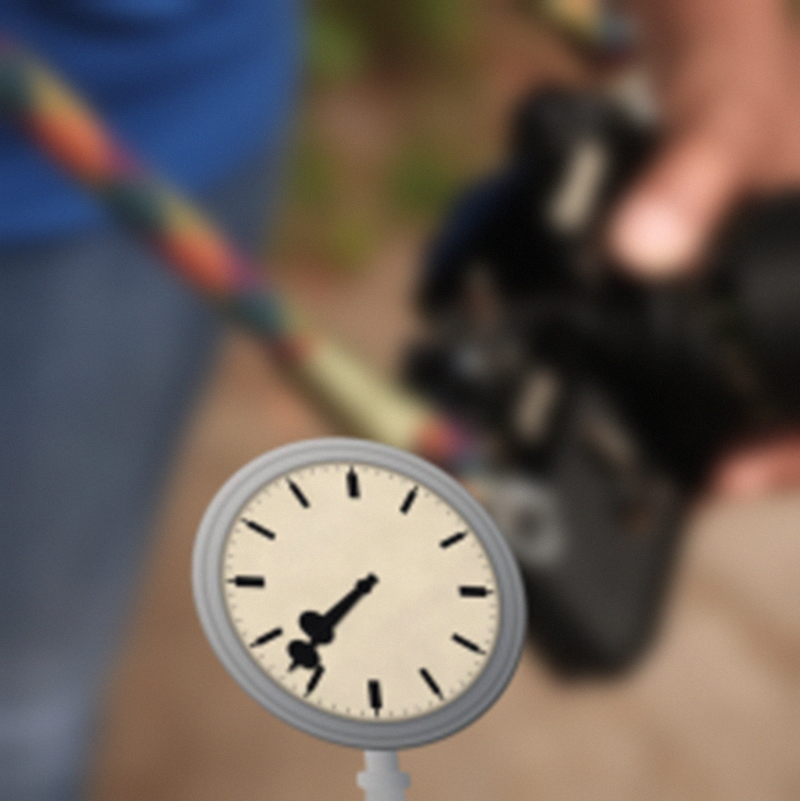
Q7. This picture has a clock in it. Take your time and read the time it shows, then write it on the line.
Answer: 7:37
